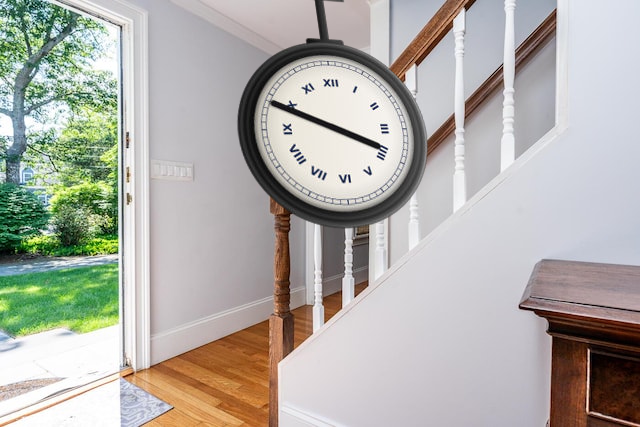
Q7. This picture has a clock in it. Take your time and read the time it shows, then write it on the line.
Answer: 3:49
